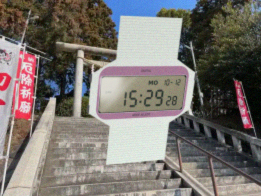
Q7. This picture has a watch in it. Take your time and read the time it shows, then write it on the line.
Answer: 15:29:28
